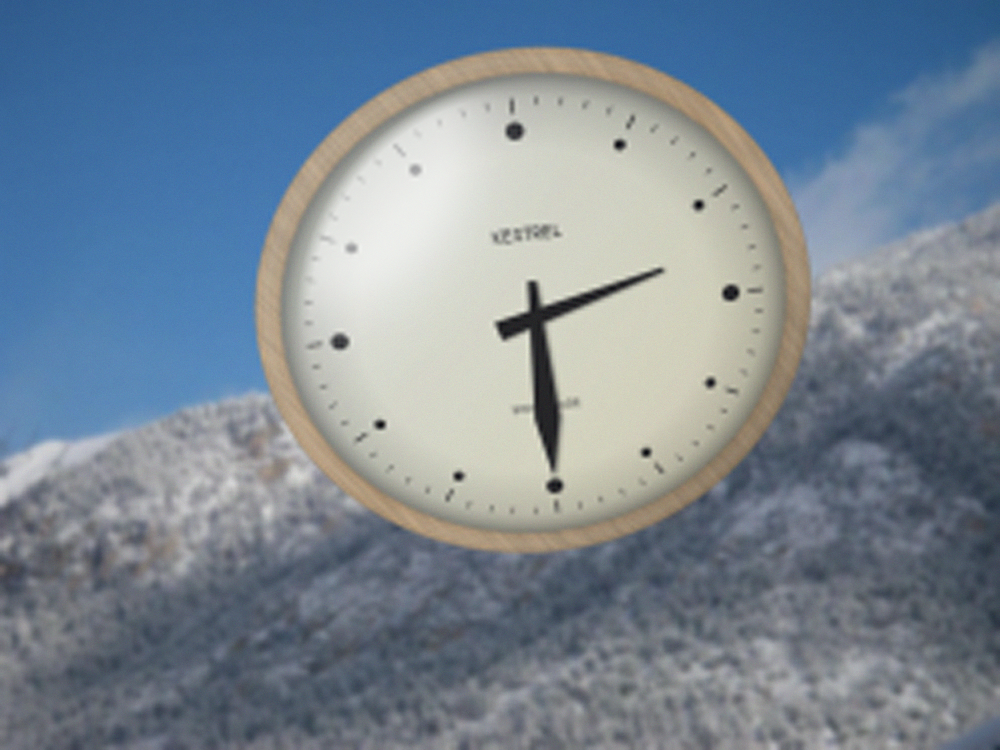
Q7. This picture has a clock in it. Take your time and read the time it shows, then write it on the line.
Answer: 2:30
